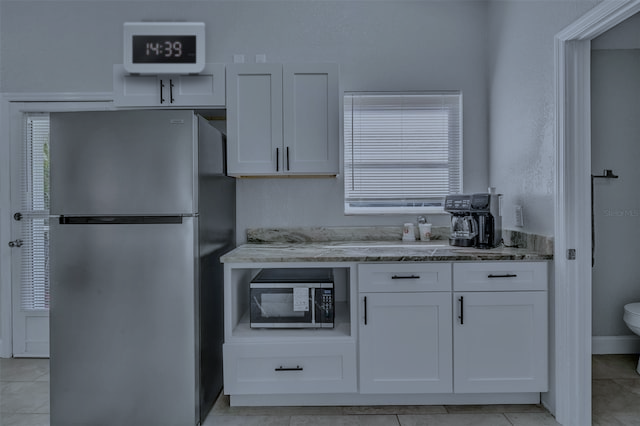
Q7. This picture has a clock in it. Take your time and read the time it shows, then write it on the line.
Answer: 14:39
